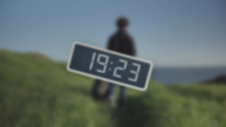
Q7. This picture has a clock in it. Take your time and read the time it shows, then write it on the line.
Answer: 19:23
